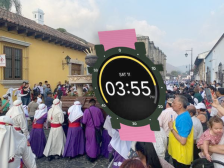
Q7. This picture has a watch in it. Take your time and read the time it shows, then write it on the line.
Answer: 3:55
